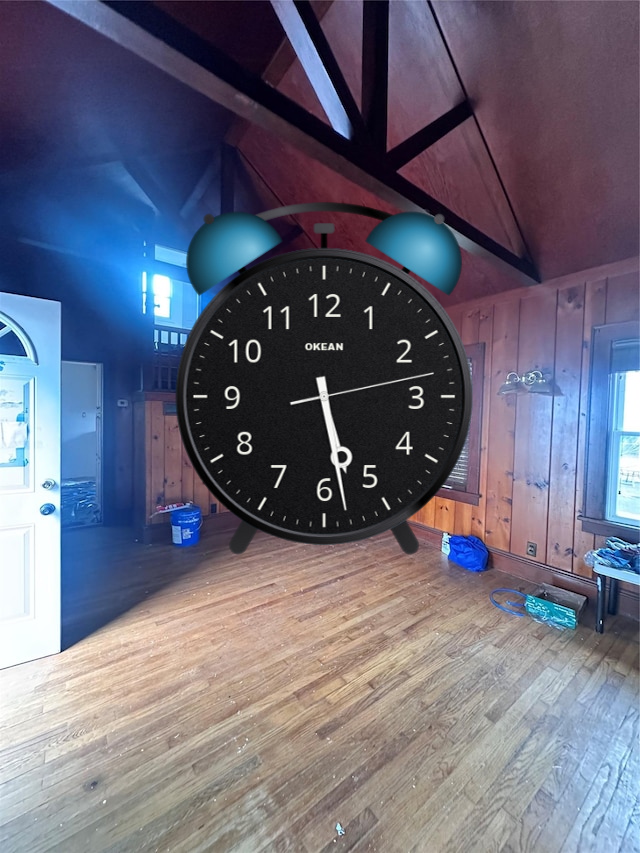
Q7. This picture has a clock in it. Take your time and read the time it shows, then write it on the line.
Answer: 5:28:13
